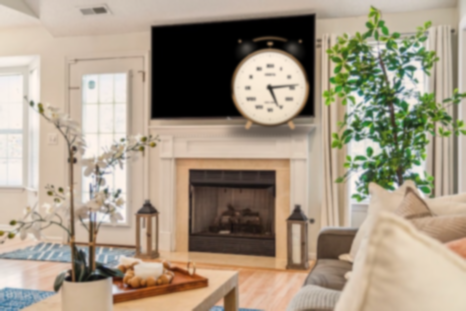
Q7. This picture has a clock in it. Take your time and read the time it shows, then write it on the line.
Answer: 5:14
